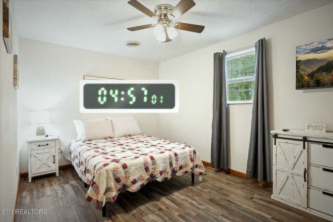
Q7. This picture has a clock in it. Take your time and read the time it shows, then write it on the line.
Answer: 4:57:01
